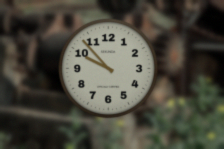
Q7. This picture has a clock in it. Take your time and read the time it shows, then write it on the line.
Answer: 9:53
